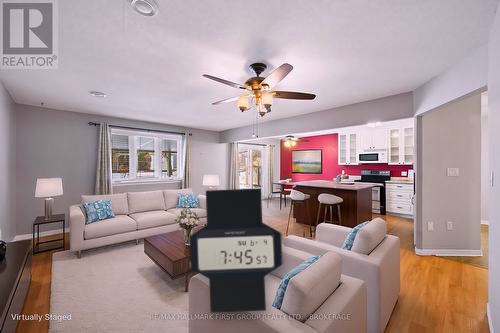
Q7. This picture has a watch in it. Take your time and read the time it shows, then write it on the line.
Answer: 7:45
